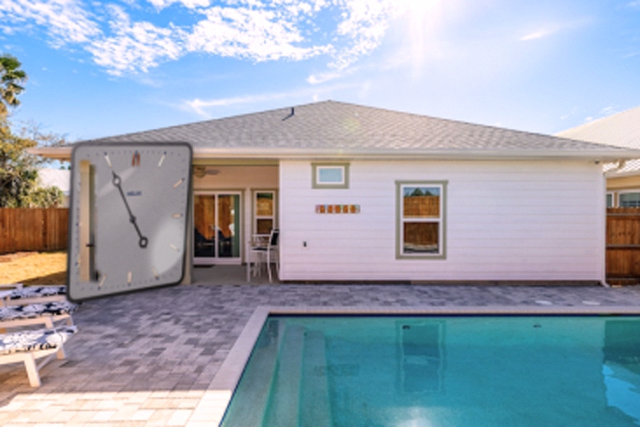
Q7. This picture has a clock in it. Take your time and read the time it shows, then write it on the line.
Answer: 4:55
